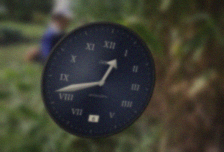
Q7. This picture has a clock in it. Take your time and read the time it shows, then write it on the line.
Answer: 12:42
